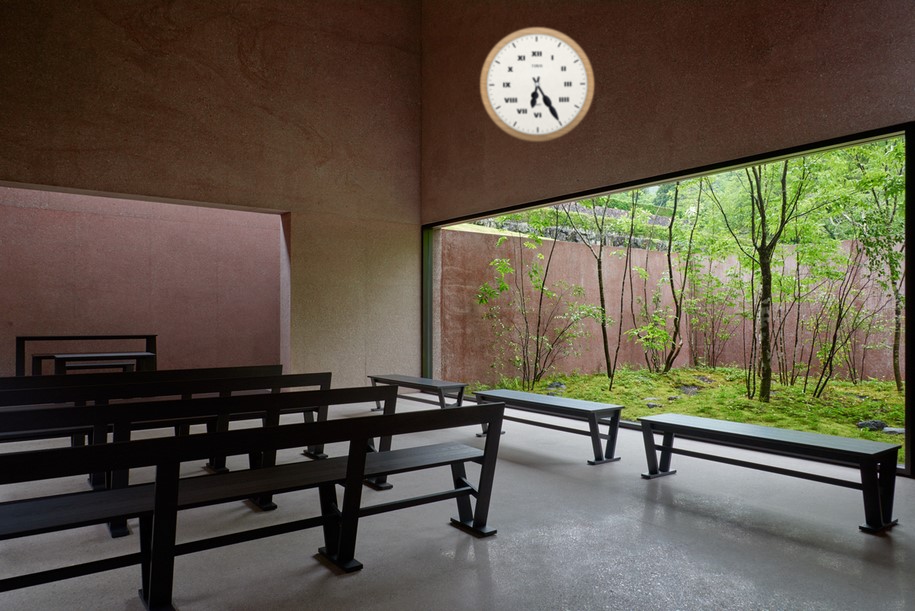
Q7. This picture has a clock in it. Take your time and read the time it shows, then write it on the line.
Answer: 6:25
